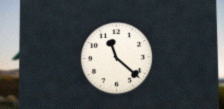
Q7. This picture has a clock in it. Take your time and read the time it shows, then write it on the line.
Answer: 11:22
